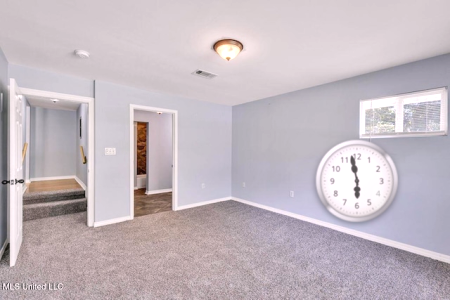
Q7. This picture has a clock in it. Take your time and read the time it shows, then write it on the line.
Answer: 5:58
